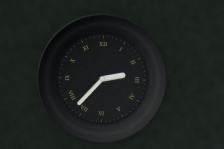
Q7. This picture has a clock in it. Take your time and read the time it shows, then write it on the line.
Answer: 2:37
